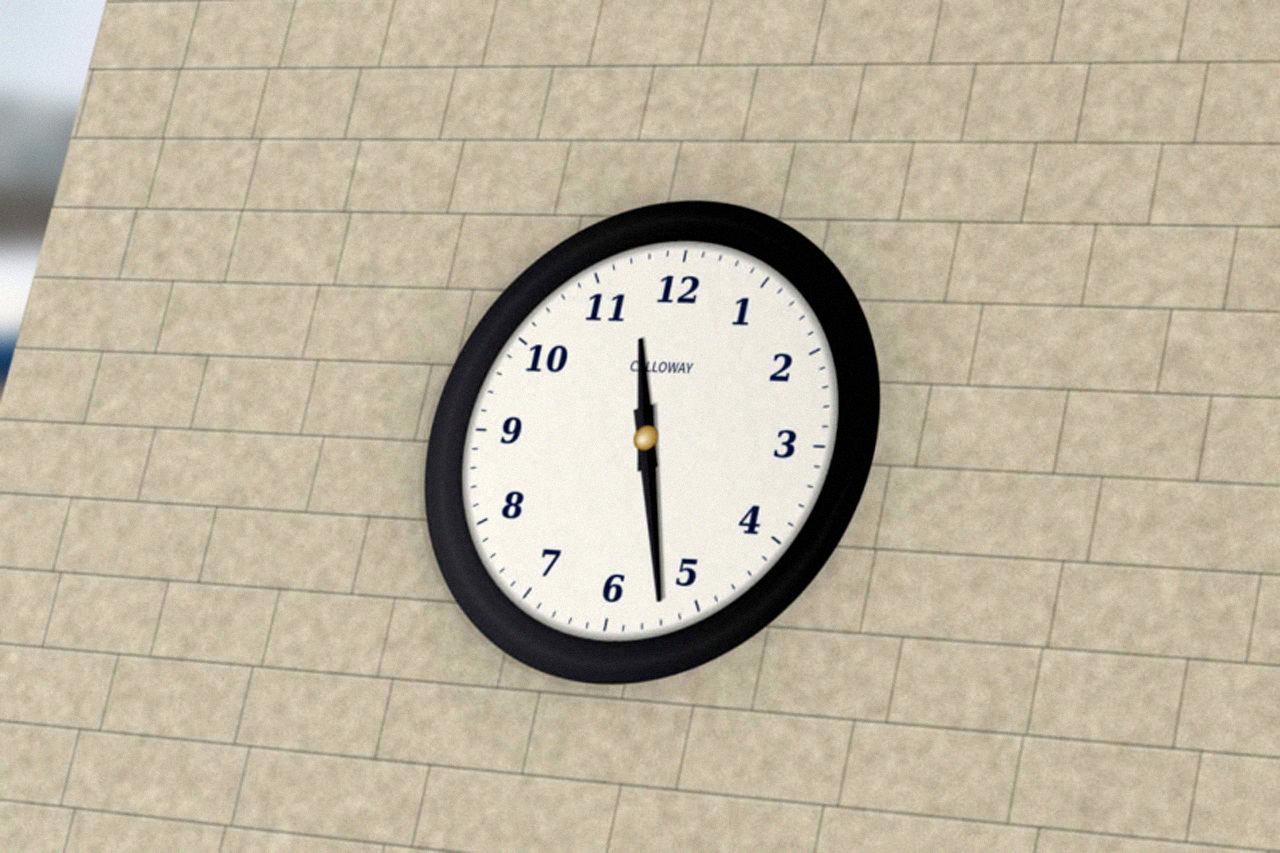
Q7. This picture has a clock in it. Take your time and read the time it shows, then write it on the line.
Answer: 11:27
